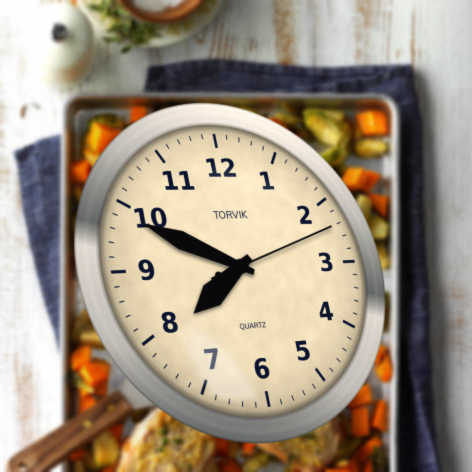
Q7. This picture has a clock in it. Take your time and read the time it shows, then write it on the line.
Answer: 7:49:12
